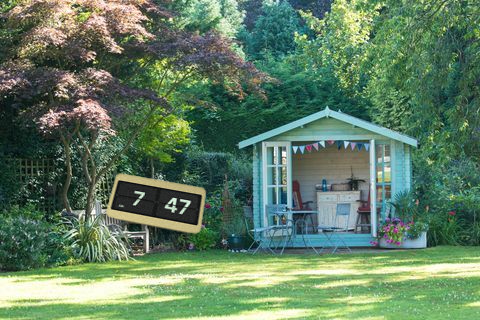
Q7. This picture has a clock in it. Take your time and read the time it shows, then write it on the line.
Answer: 7:47
